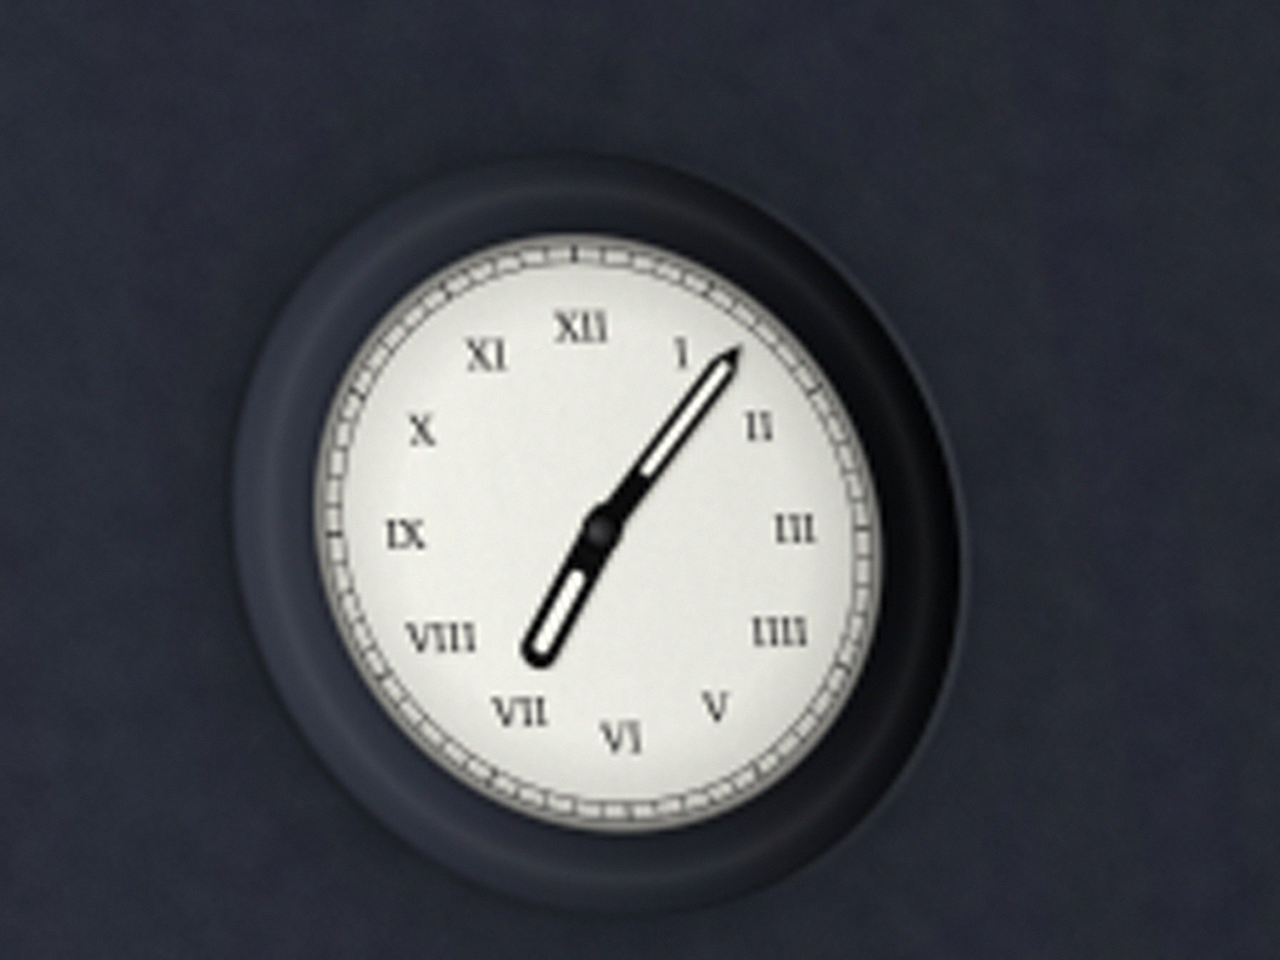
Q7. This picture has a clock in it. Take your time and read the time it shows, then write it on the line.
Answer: 7:07
